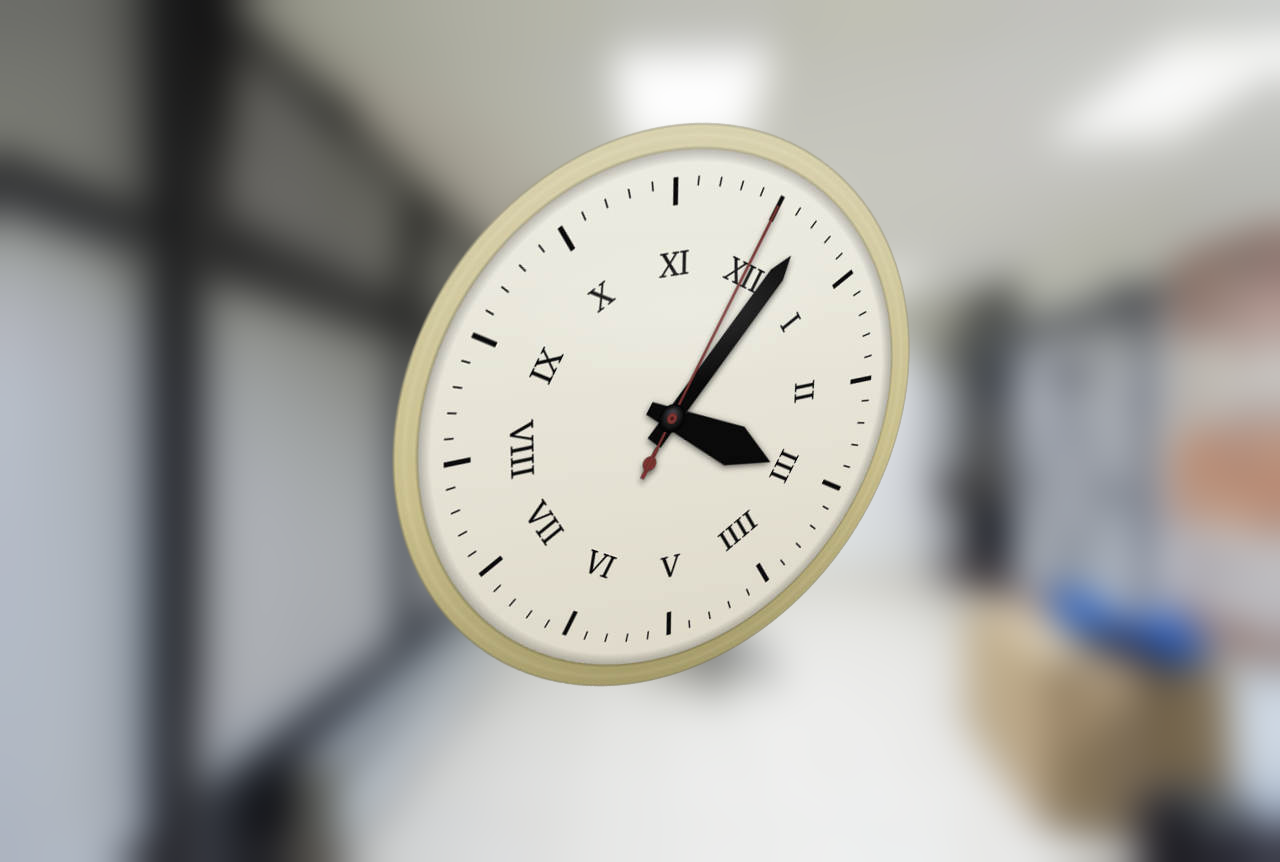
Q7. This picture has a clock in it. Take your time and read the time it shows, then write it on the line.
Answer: 3:02:00
